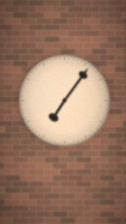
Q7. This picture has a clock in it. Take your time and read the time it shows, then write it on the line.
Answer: 7:06
